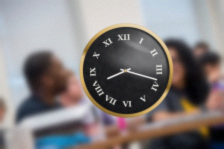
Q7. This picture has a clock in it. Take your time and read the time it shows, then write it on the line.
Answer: 8:18
